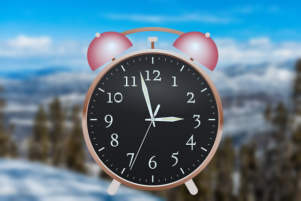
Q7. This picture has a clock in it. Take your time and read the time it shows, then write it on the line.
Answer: 2:57:34
